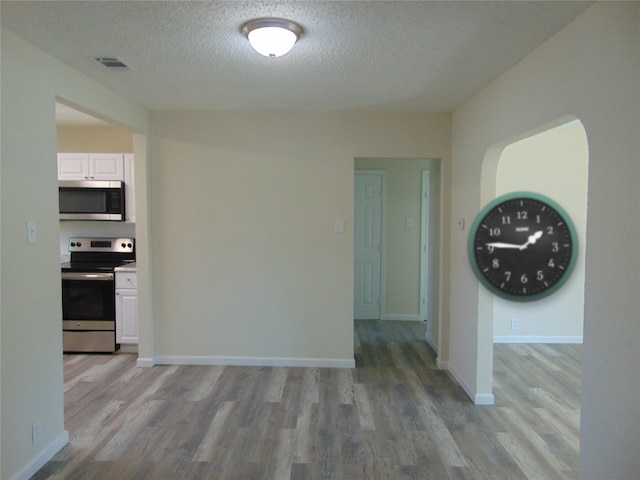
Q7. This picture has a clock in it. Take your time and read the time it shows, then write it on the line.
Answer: 1:46
